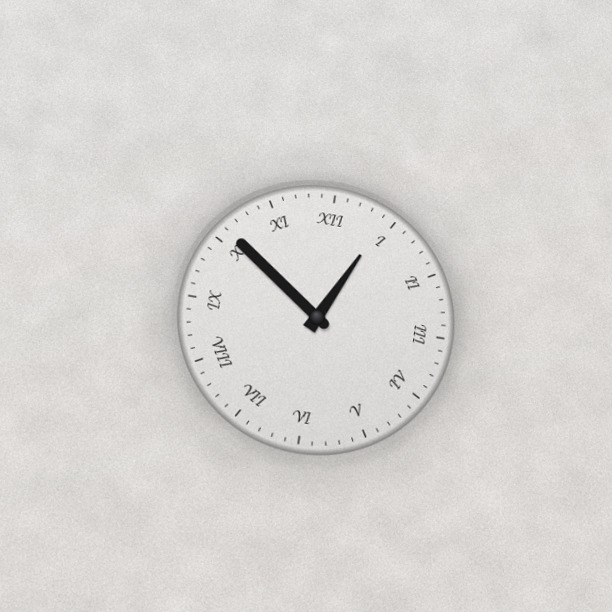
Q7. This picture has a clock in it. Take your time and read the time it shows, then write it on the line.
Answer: 12:51
